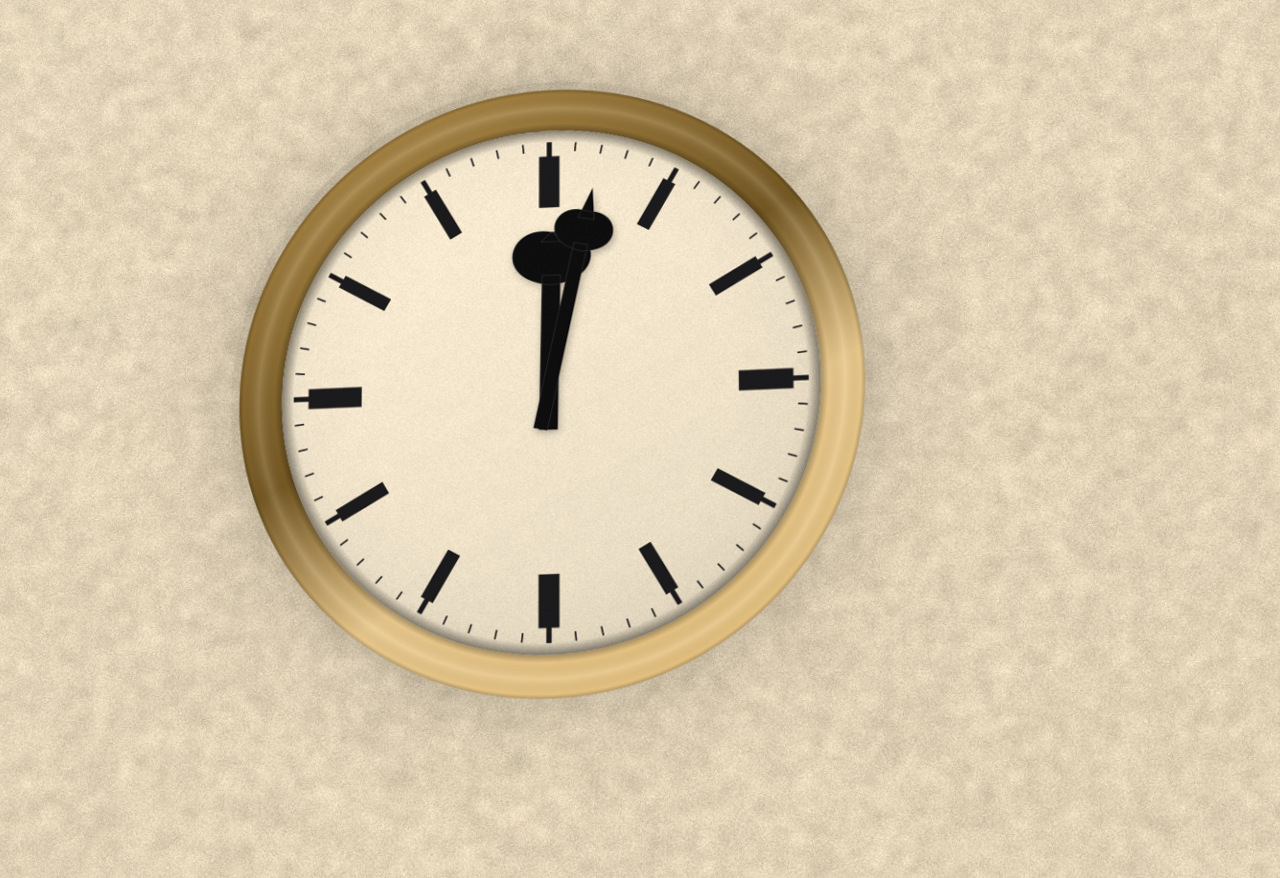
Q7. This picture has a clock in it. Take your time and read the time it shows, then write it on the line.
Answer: 12:02
